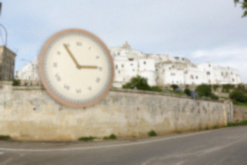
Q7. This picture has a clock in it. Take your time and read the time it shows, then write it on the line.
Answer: 2:54
